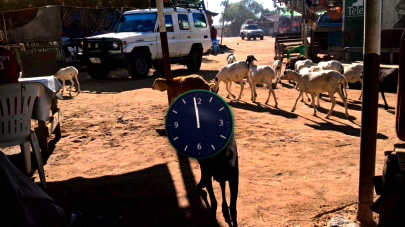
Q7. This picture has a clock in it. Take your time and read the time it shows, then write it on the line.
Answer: 11:59
